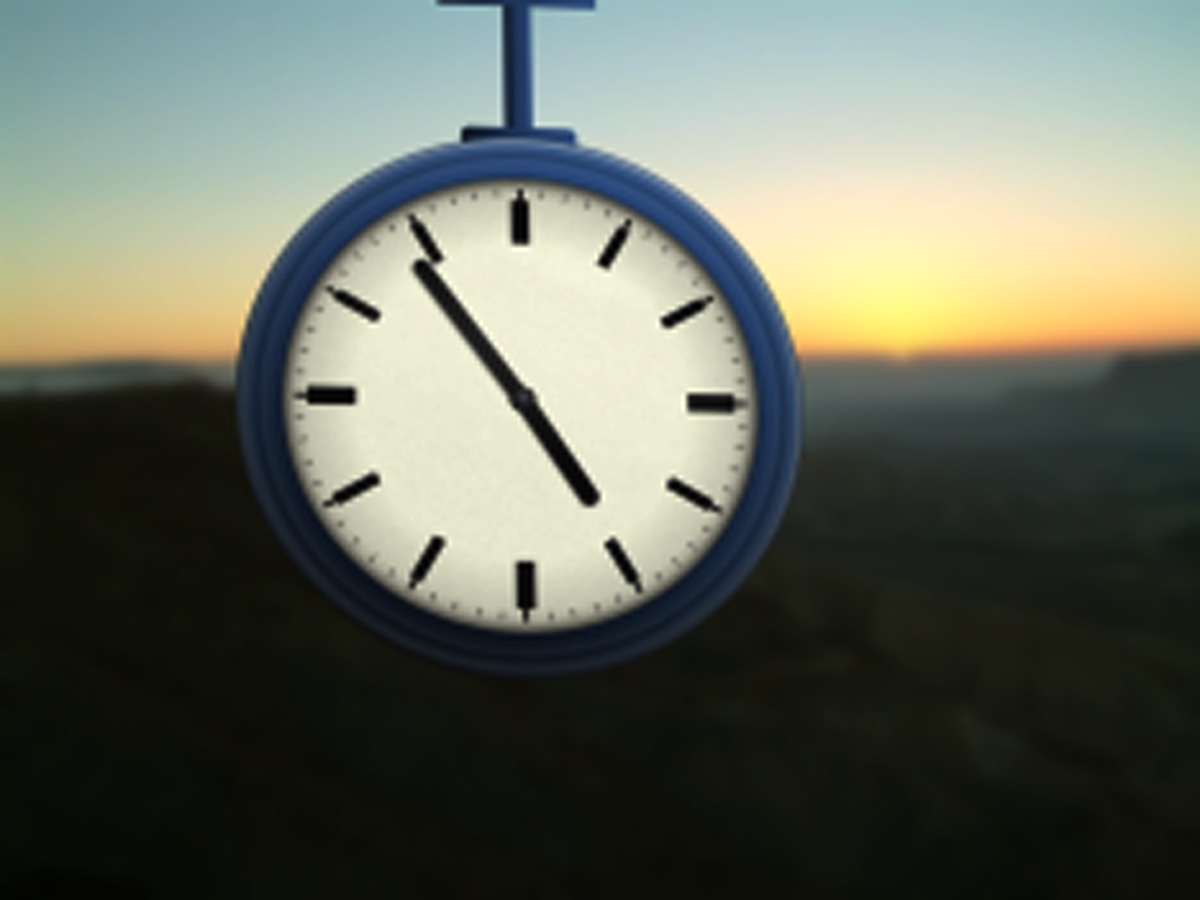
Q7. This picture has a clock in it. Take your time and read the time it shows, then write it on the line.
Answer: 4:54
